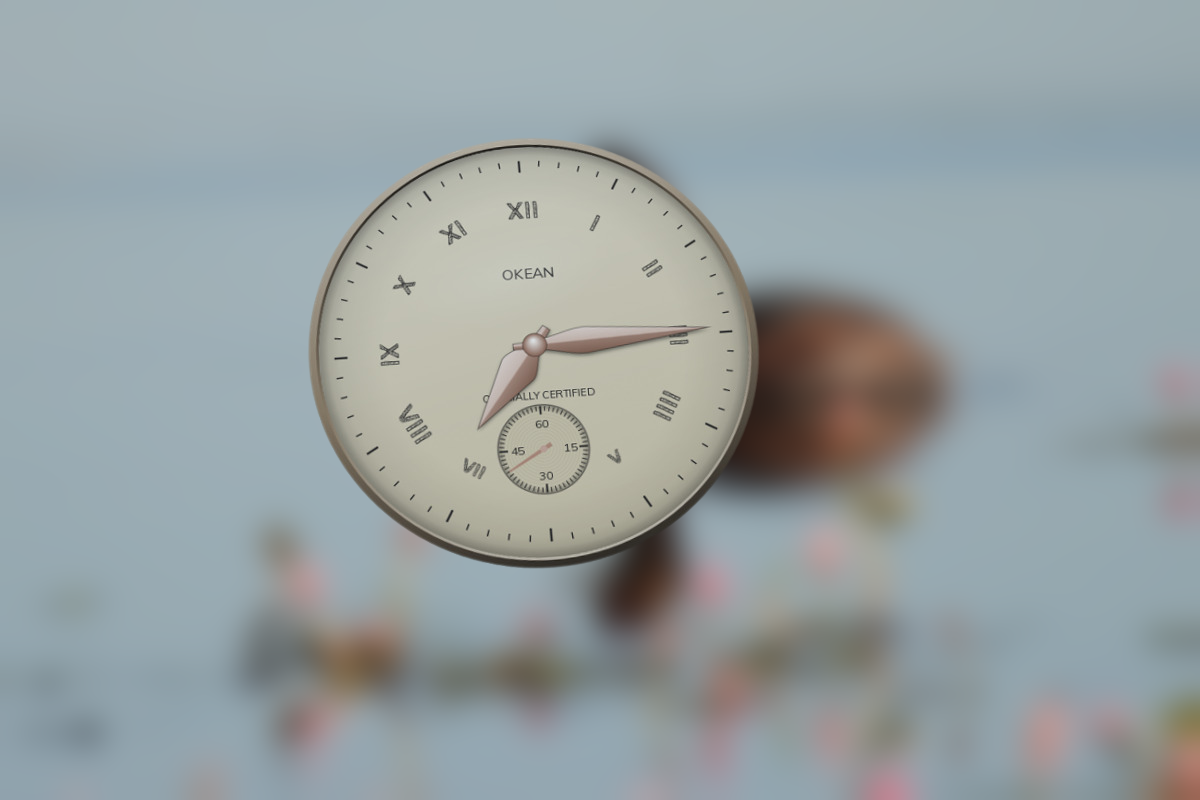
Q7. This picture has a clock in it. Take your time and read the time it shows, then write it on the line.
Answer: 7:14:40
